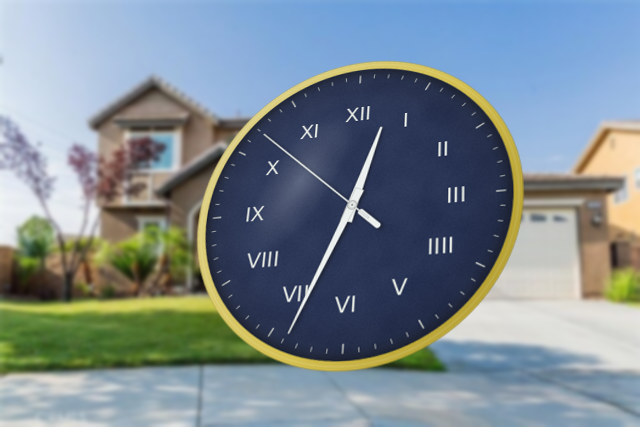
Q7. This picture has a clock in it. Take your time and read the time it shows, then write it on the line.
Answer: 12:33:52
